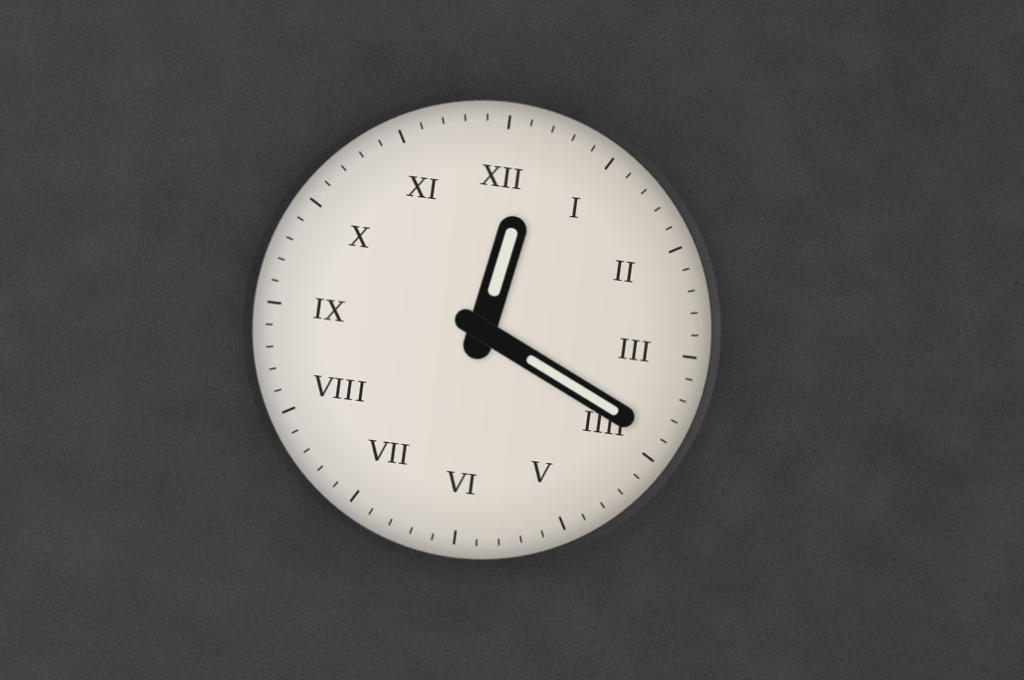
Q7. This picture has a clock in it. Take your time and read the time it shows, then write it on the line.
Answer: 12:19
